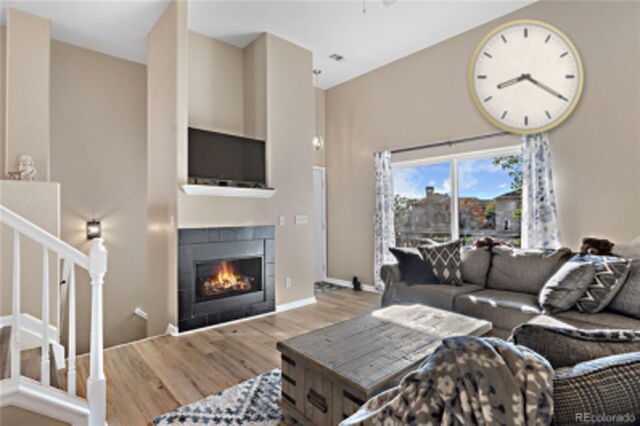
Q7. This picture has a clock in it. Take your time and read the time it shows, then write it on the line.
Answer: 8:20
